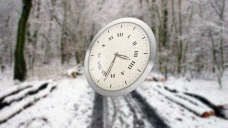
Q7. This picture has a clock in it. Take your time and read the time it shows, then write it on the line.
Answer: 3:33
